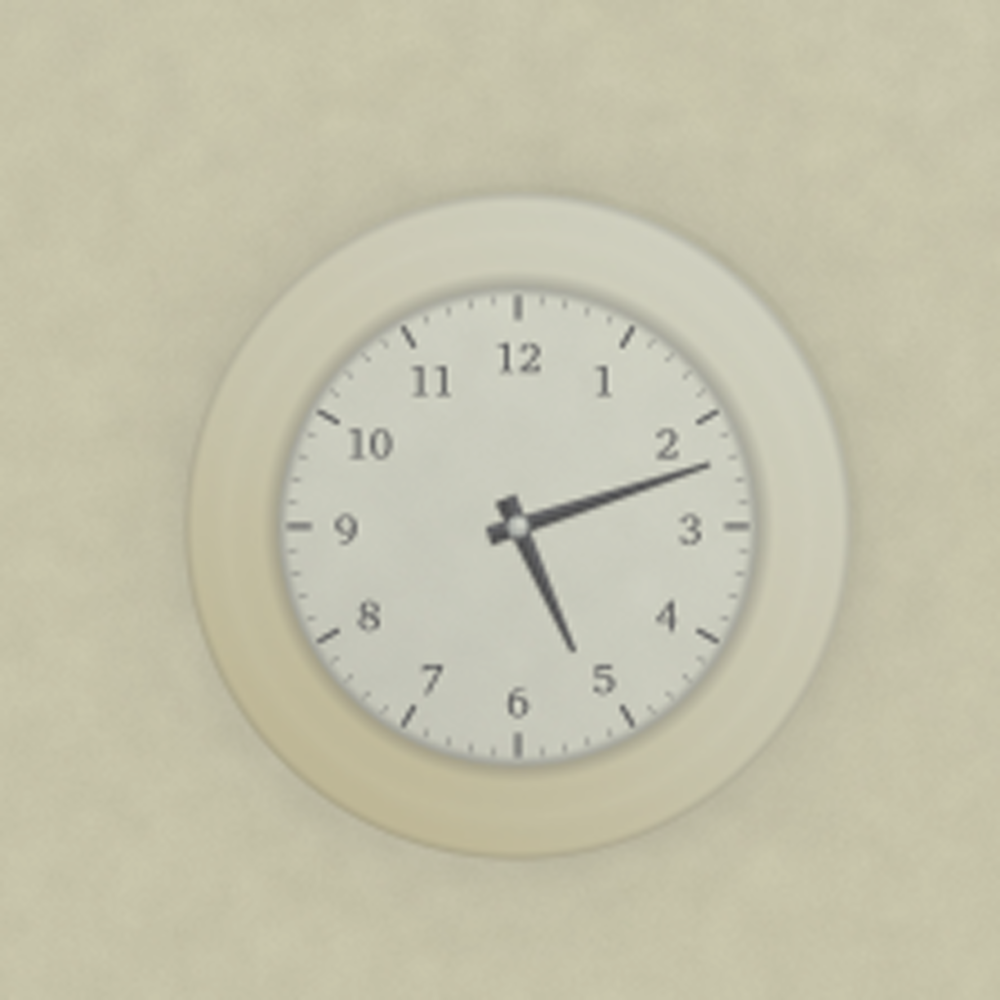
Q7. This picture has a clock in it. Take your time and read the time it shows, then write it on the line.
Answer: 5:12
